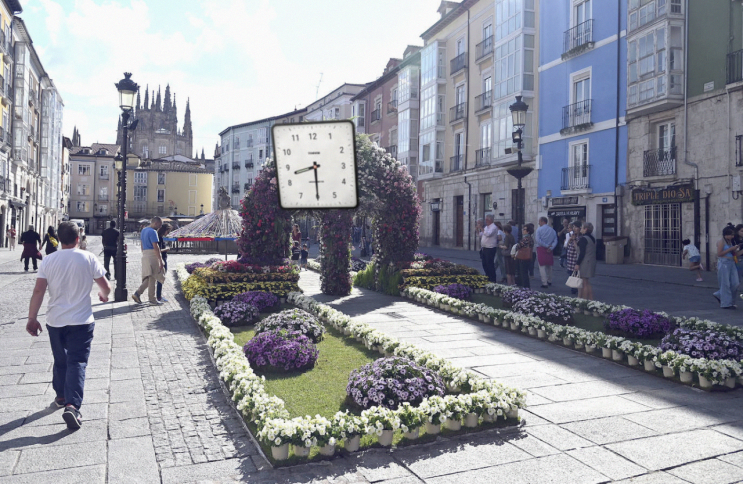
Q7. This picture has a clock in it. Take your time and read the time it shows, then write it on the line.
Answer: 8:30
